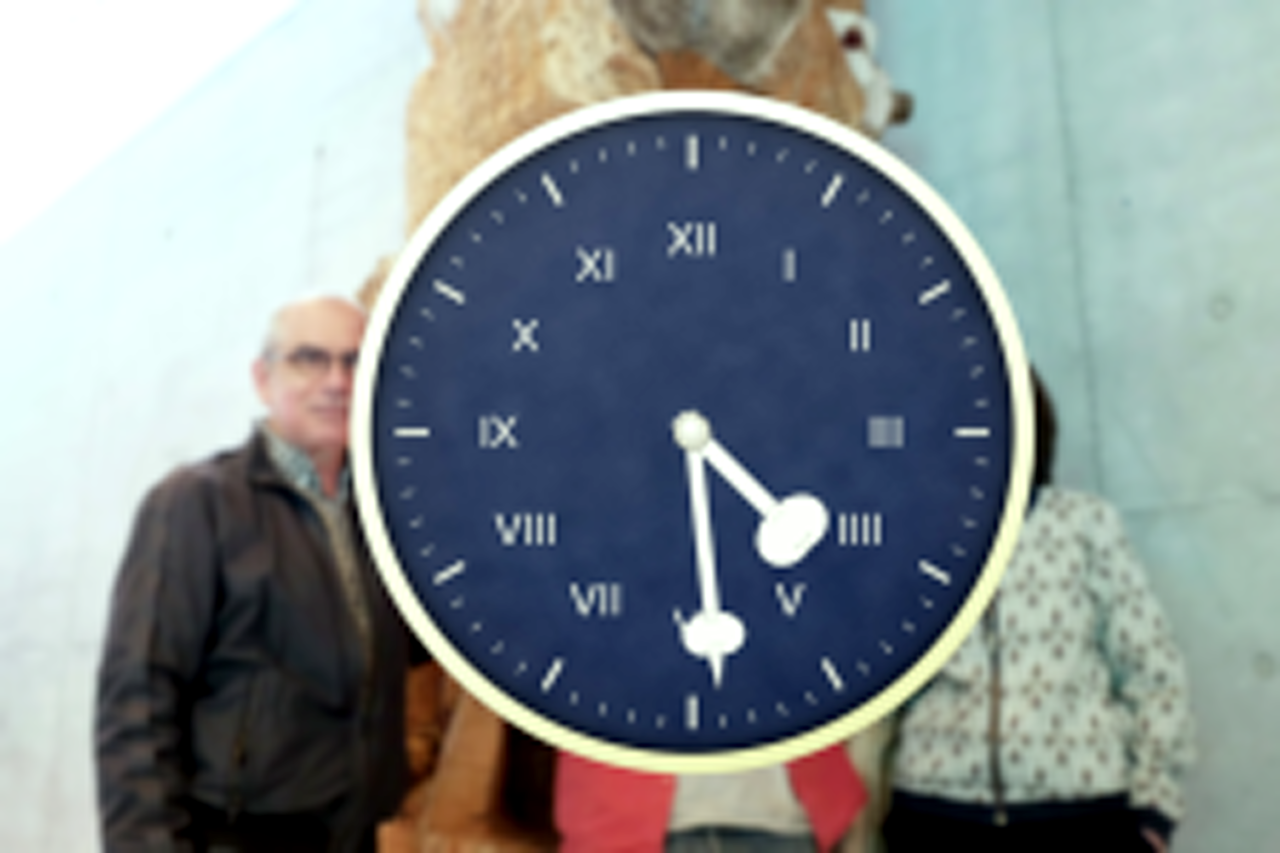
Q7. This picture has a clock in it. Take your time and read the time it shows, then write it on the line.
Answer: 4:29
